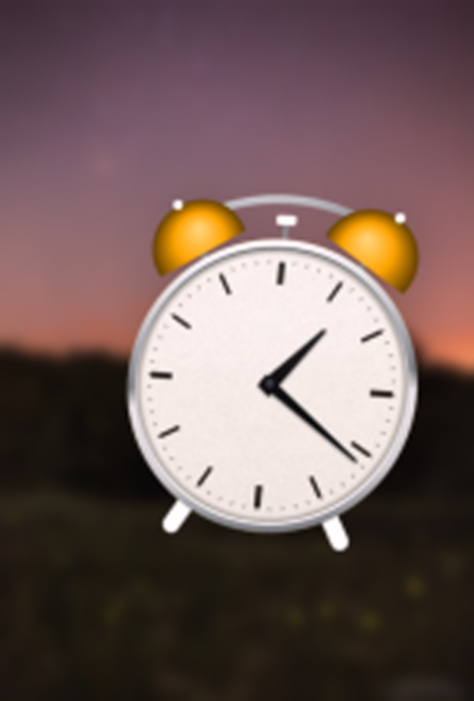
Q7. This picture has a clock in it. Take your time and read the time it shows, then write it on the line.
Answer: 1:21
